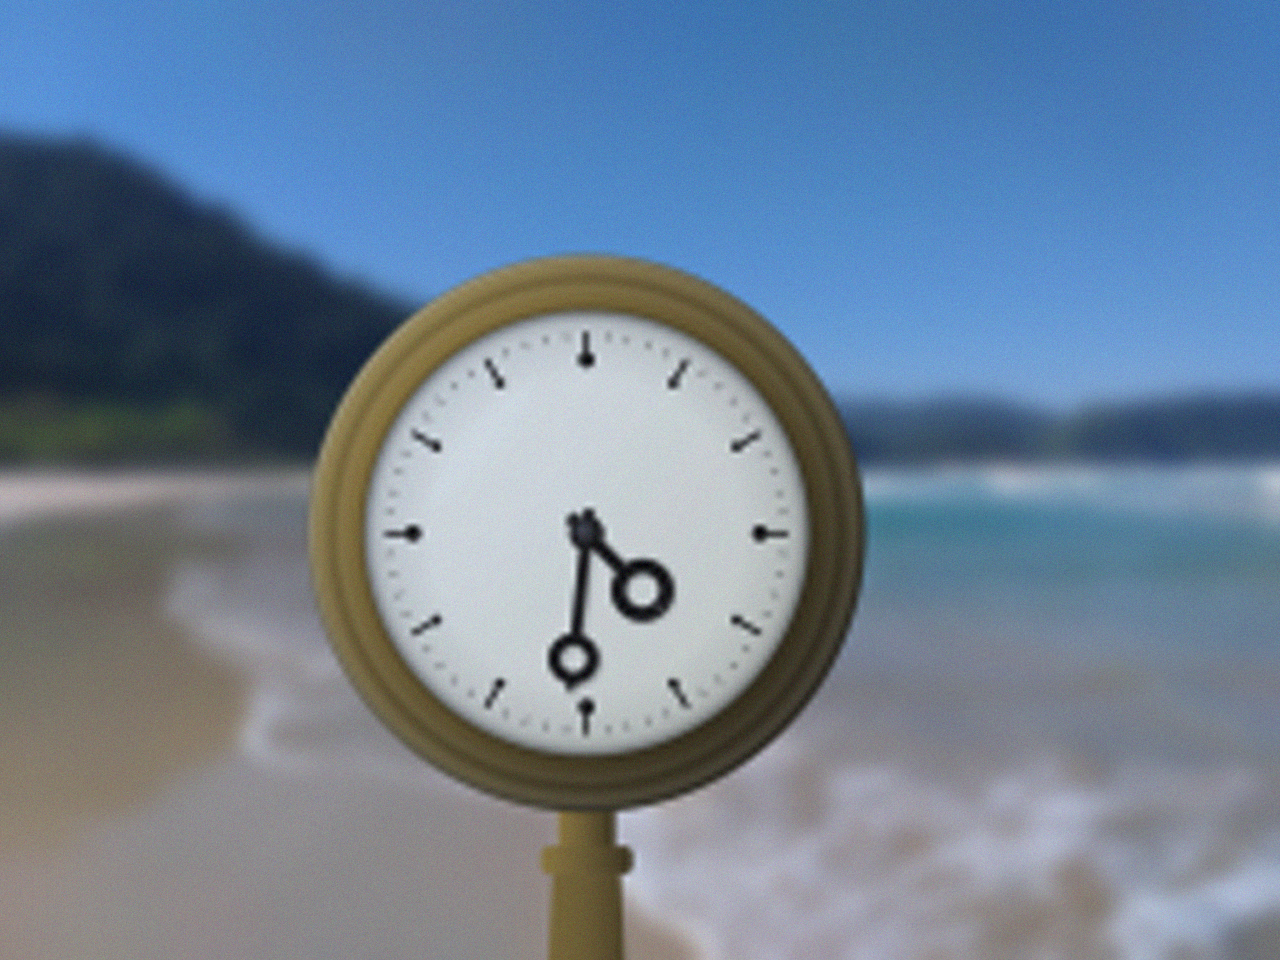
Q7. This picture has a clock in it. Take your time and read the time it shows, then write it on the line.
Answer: 4:31
